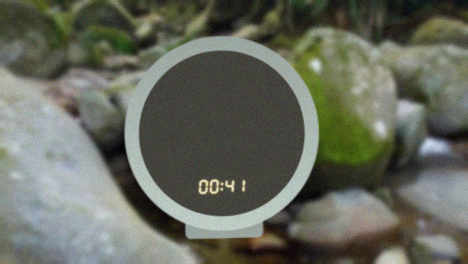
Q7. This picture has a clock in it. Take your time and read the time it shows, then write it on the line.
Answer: 0:41
